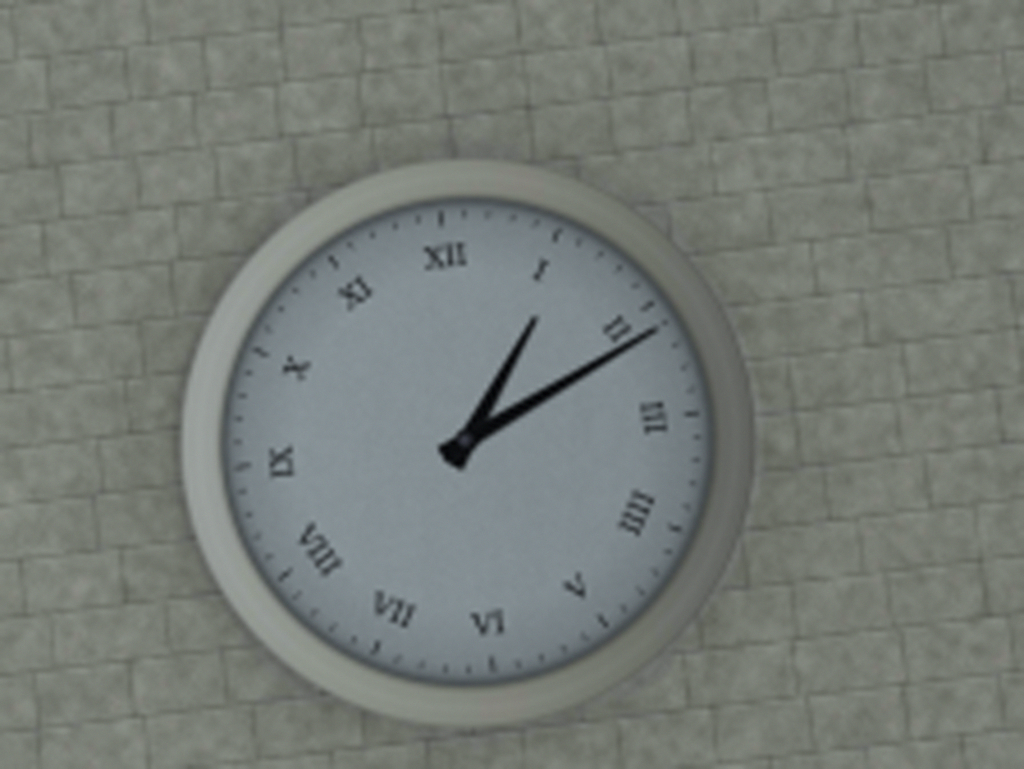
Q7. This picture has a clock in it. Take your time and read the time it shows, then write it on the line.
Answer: 1:11
